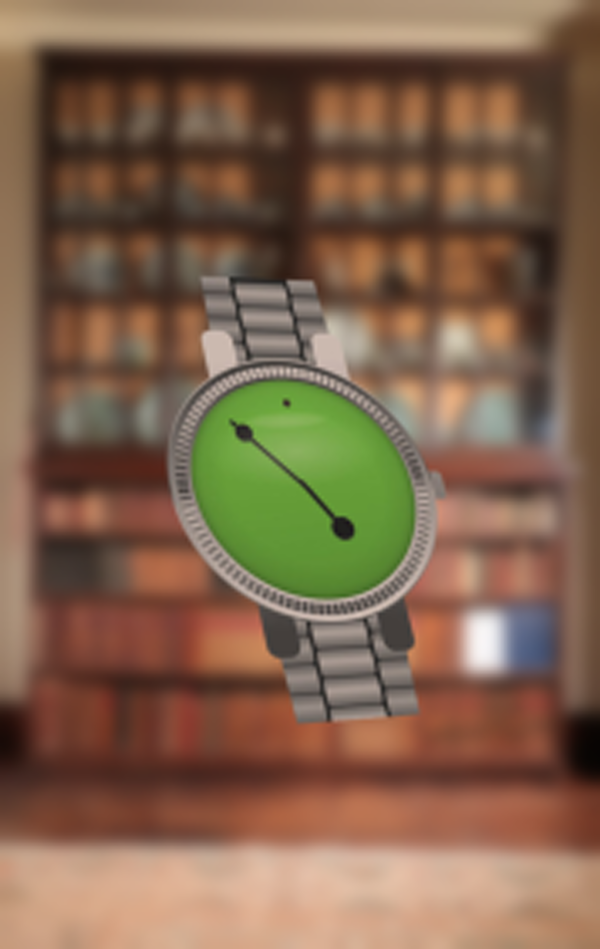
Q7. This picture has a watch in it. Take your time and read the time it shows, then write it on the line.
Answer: 4:53
